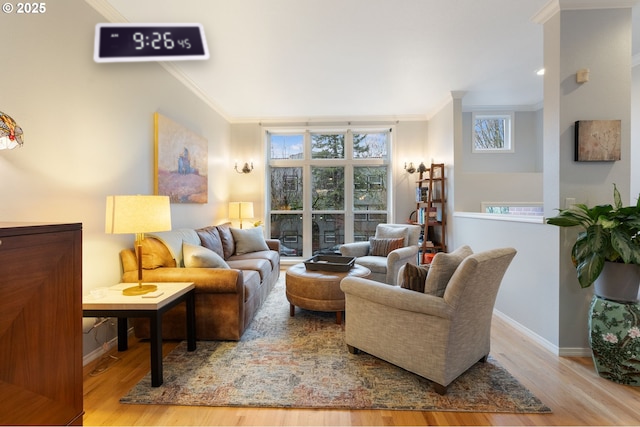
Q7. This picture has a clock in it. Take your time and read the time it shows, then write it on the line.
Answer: 9:26:45
